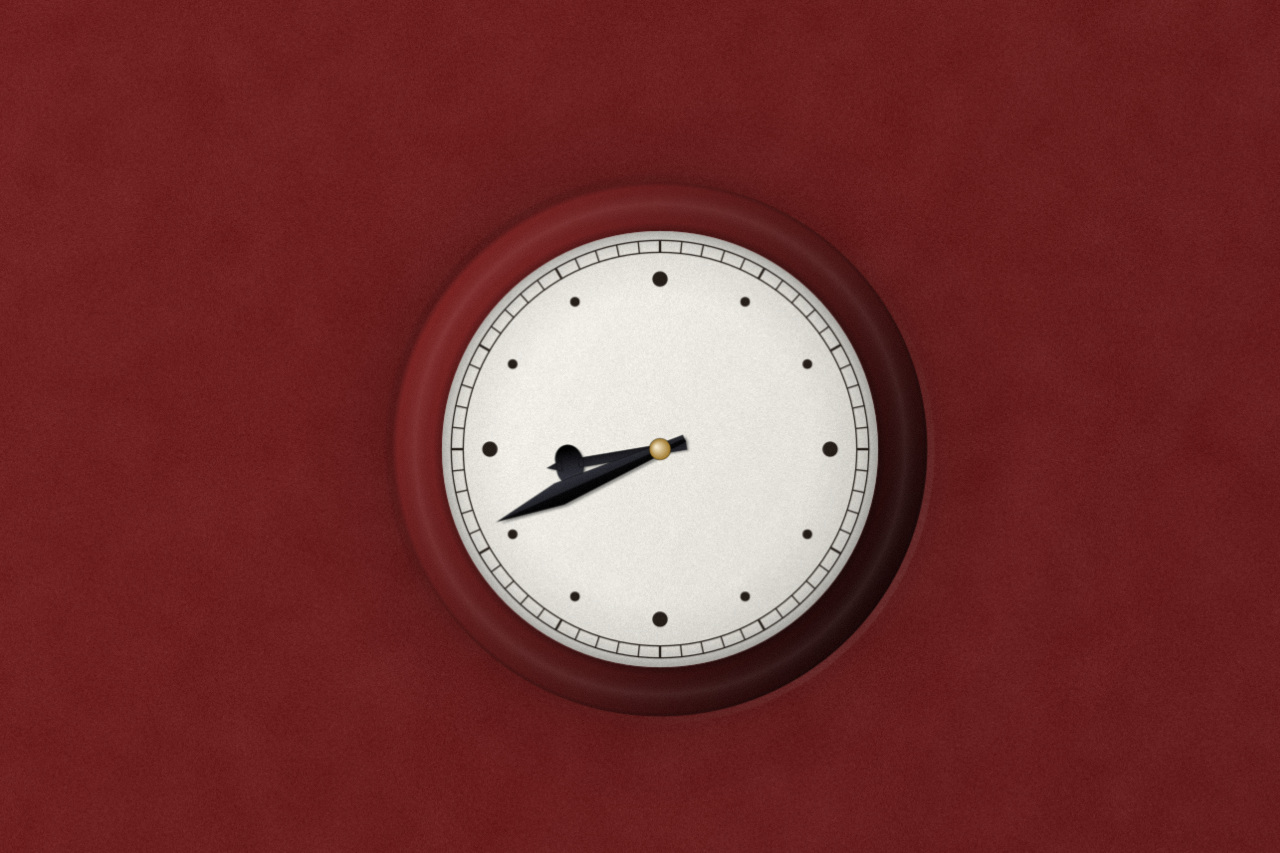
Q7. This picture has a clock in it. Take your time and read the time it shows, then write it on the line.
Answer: 8:41
